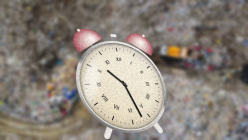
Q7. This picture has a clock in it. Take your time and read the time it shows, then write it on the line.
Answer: 10:27
